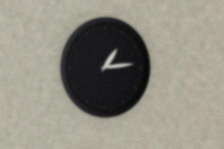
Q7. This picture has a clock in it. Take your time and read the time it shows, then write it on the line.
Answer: 1:14
